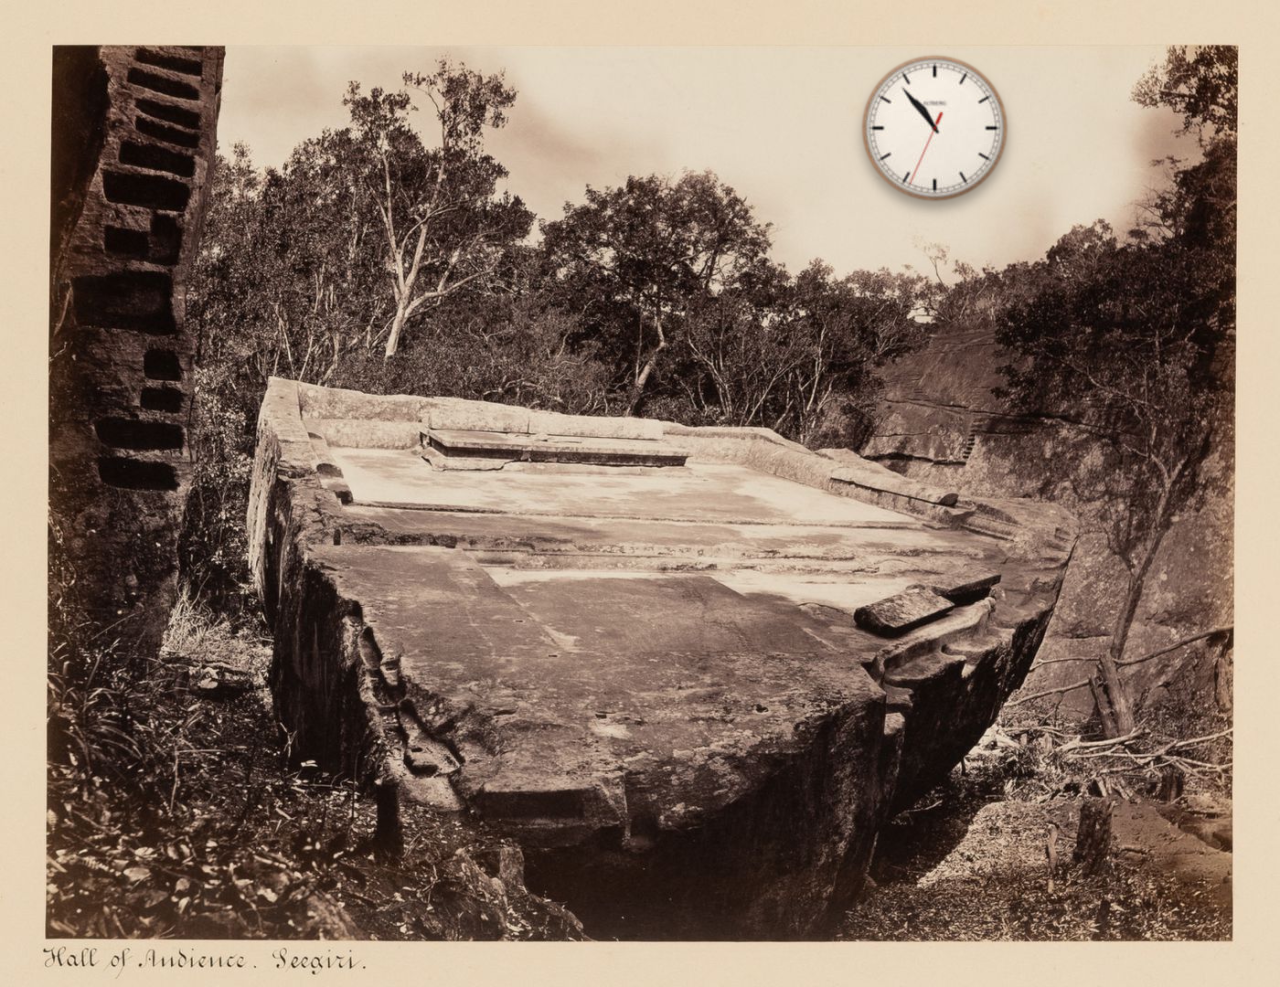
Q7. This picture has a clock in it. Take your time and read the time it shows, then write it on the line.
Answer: 10:53:34
